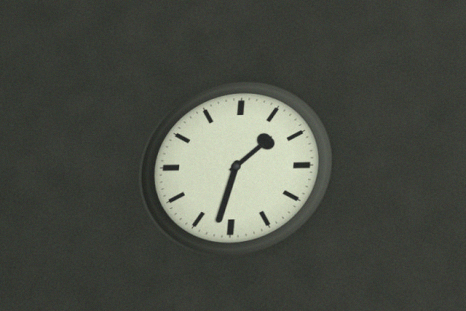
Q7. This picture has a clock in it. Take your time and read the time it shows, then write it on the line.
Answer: 1:32
